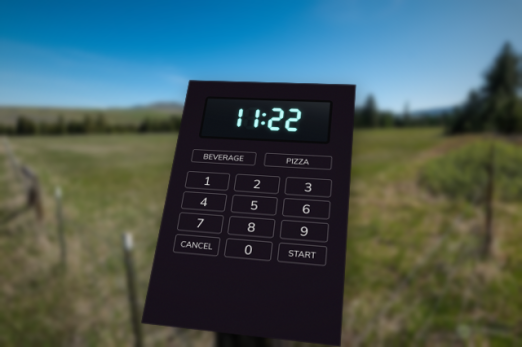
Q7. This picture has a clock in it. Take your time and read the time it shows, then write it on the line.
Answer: 11:22
